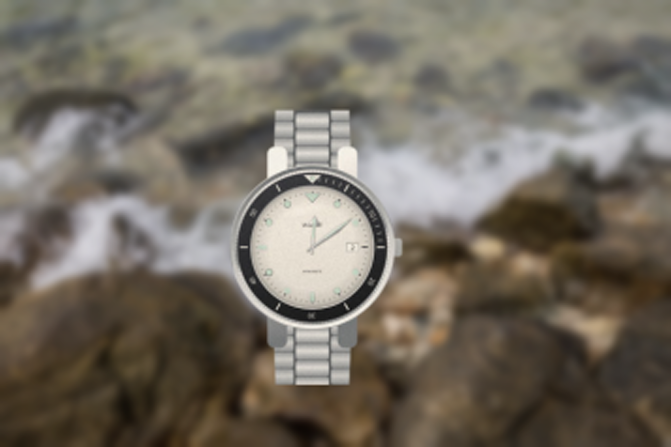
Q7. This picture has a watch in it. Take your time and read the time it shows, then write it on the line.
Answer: 12:09
